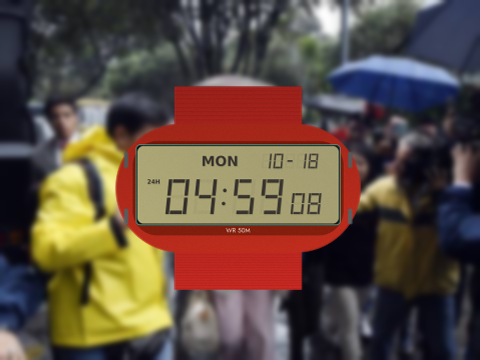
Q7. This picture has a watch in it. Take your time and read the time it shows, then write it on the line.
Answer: 4:59:08
